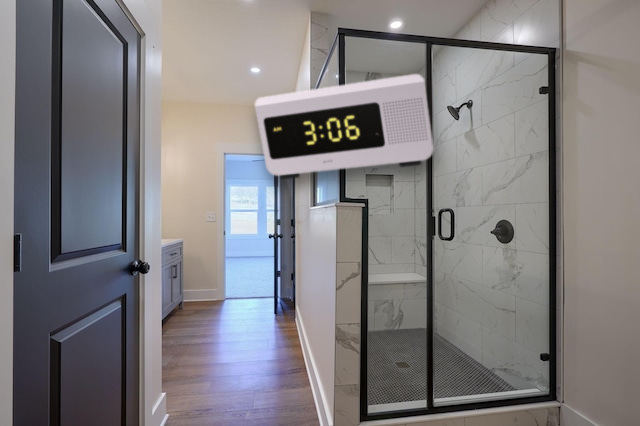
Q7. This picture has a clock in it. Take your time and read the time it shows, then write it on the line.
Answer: 3:06
